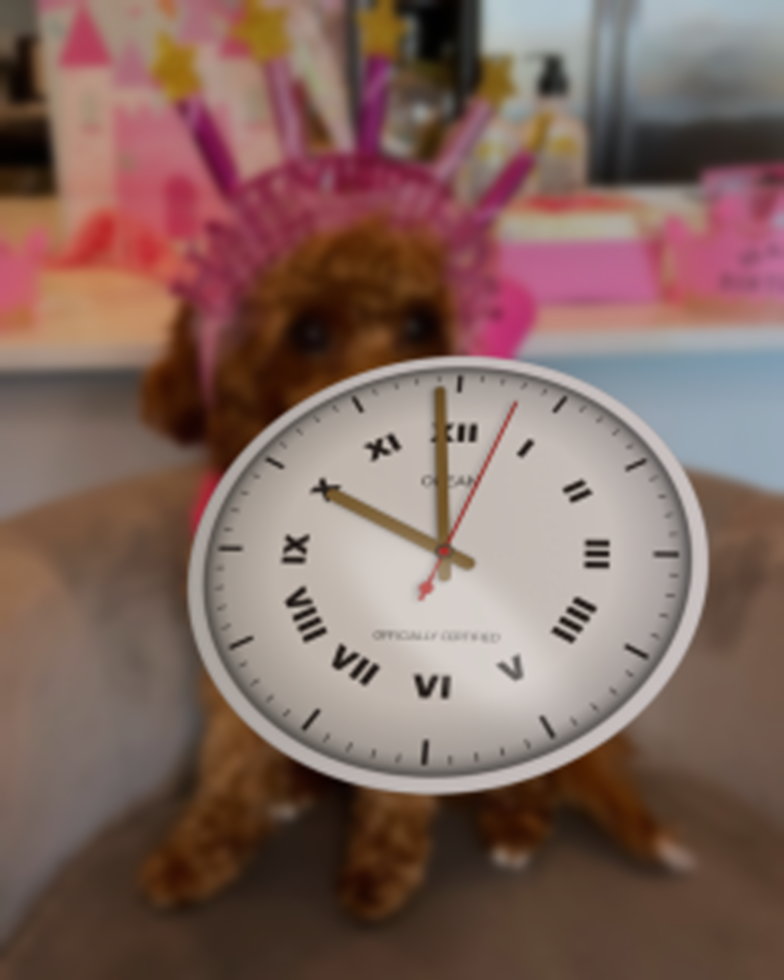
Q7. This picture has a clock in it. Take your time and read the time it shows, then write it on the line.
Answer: 9:59:03
